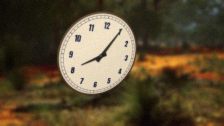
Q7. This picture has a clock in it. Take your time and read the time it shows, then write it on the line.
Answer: 8:05
